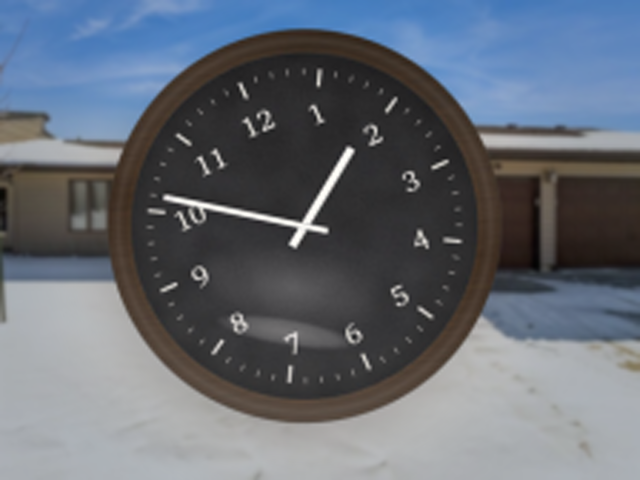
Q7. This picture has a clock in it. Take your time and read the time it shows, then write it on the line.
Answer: 1:51
